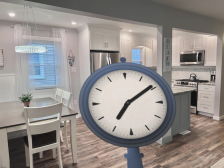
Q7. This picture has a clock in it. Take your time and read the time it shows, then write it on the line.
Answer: 7:09
